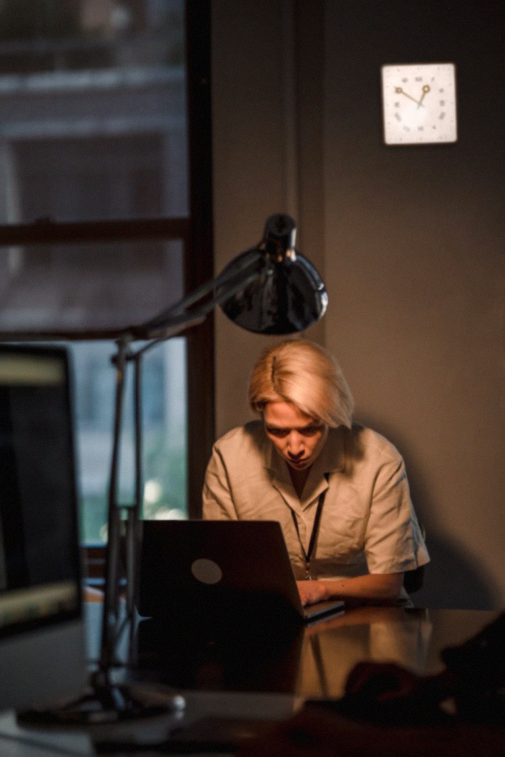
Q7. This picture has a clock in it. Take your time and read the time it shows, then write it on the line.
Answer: 12:51
